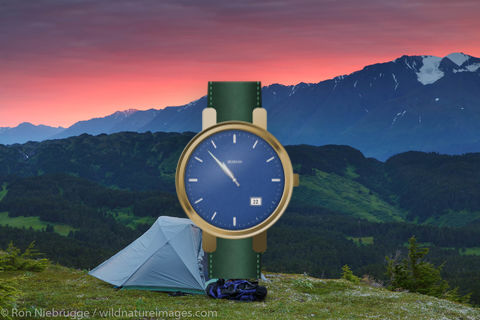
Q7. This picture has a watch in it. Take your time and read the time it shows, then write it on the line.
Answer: 10:53
